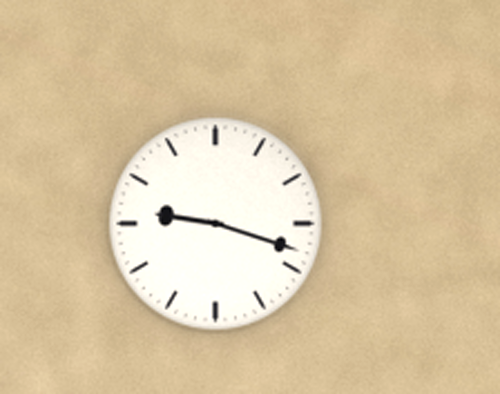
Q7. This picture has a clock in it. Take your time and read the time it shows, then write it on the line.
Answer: 9:18
